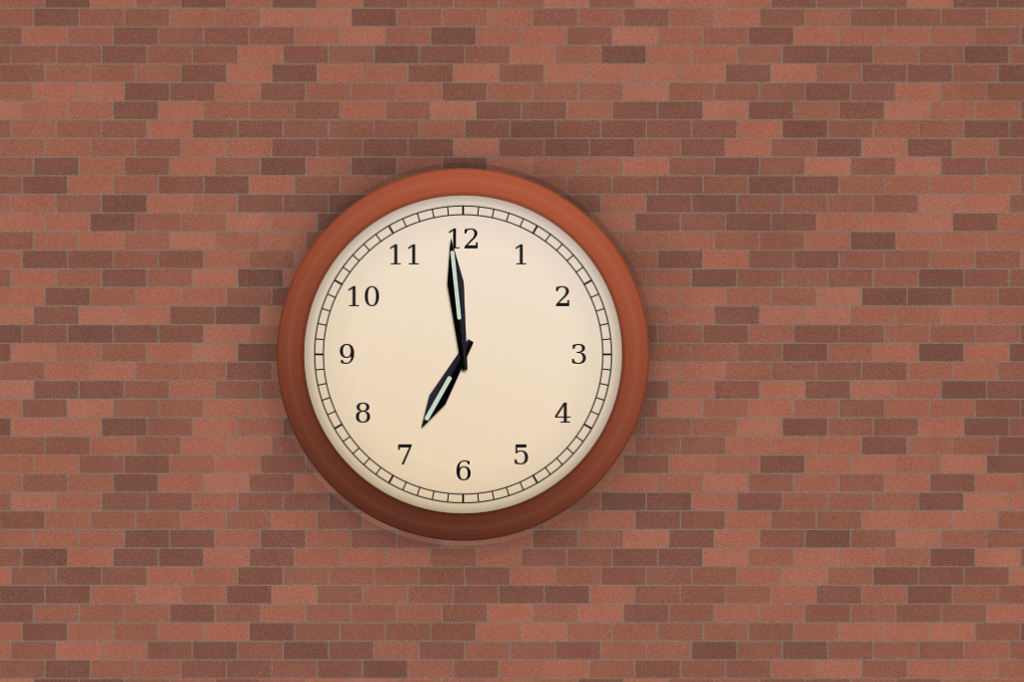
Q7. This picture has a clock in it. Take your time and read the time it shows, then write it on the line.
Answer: 6:59
